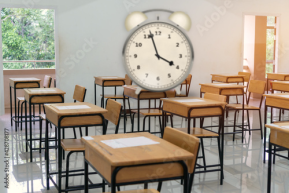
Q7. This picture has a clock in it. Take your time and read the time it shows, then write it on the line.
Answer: 3:57
